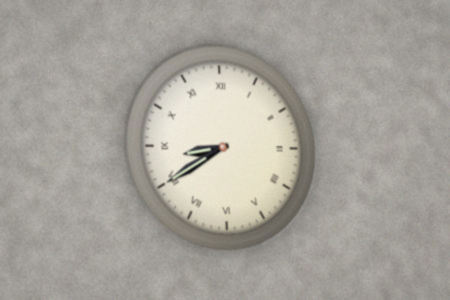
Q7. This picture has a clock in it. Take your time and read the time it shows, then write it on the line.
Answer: 8:40
